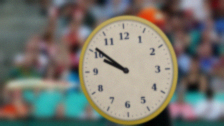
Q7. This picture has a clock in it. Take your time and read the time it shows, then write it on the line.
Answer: 9:51
